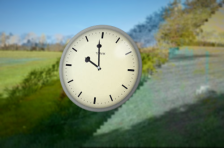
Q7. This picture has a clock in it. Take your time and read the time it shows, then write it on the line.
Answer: 9:59
